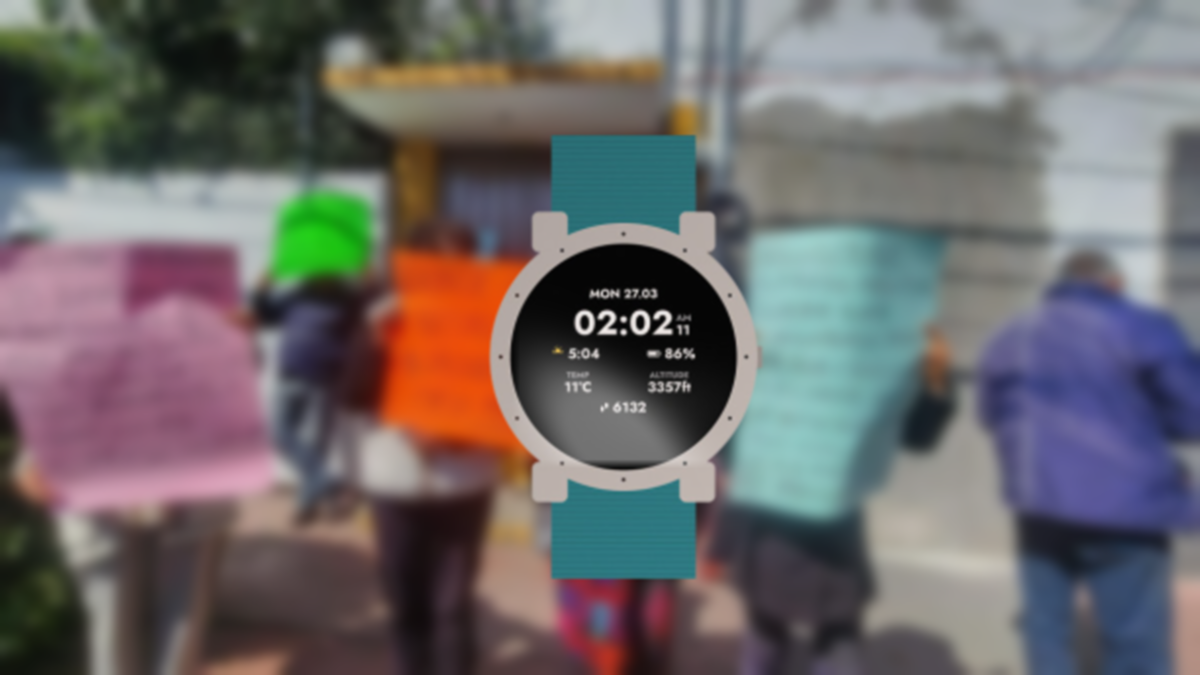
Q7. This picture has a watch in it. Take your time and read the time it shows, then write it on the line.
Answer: 2:02
